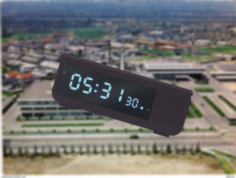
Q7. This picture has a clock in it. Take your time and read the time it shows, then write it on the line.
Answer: 5:31:30
